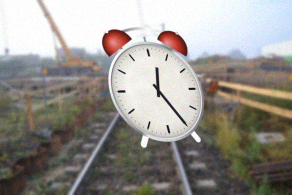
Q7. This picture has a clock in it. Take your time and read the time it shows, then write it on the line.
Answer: 12:25
